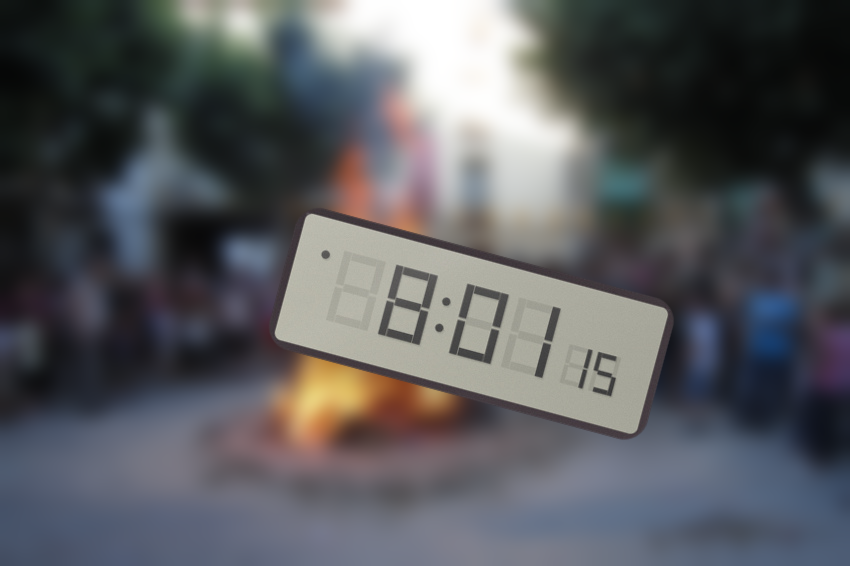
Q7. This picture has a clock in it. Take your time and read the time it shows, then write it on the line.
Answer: 8:01:15
